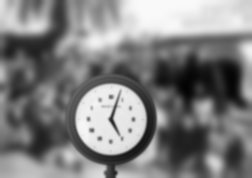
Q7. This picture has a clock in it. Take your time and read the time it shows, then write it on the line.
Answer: 5:03
